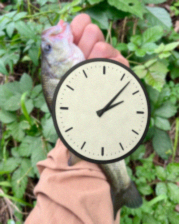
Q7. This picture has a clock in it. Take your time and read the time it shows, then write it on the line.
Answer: 2:07
